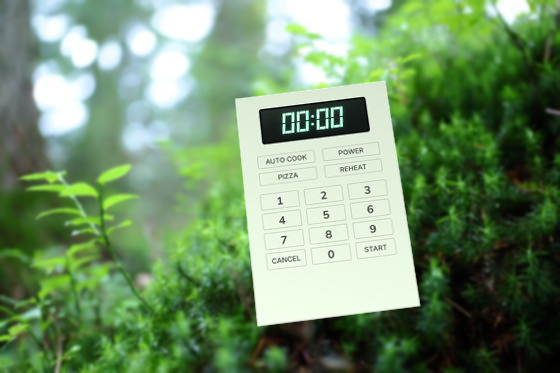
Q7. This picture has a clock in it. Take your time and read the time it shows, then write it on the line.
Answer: 0:00
